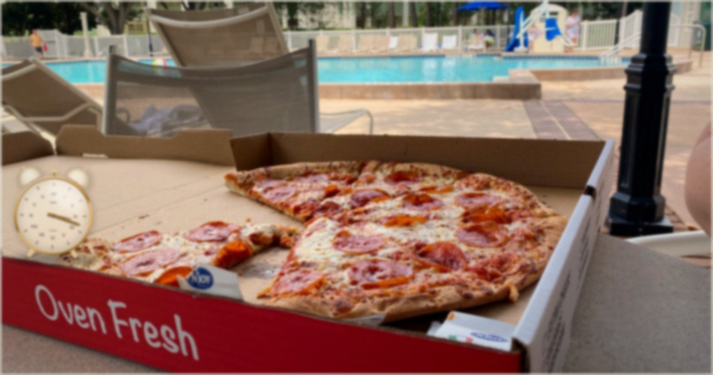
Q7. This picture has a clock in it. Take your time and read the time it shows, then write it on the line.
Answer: 3:18
